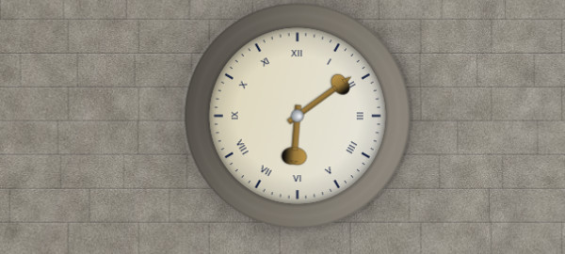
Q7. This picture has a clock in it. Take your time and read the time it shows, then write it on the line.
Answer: 6:09
